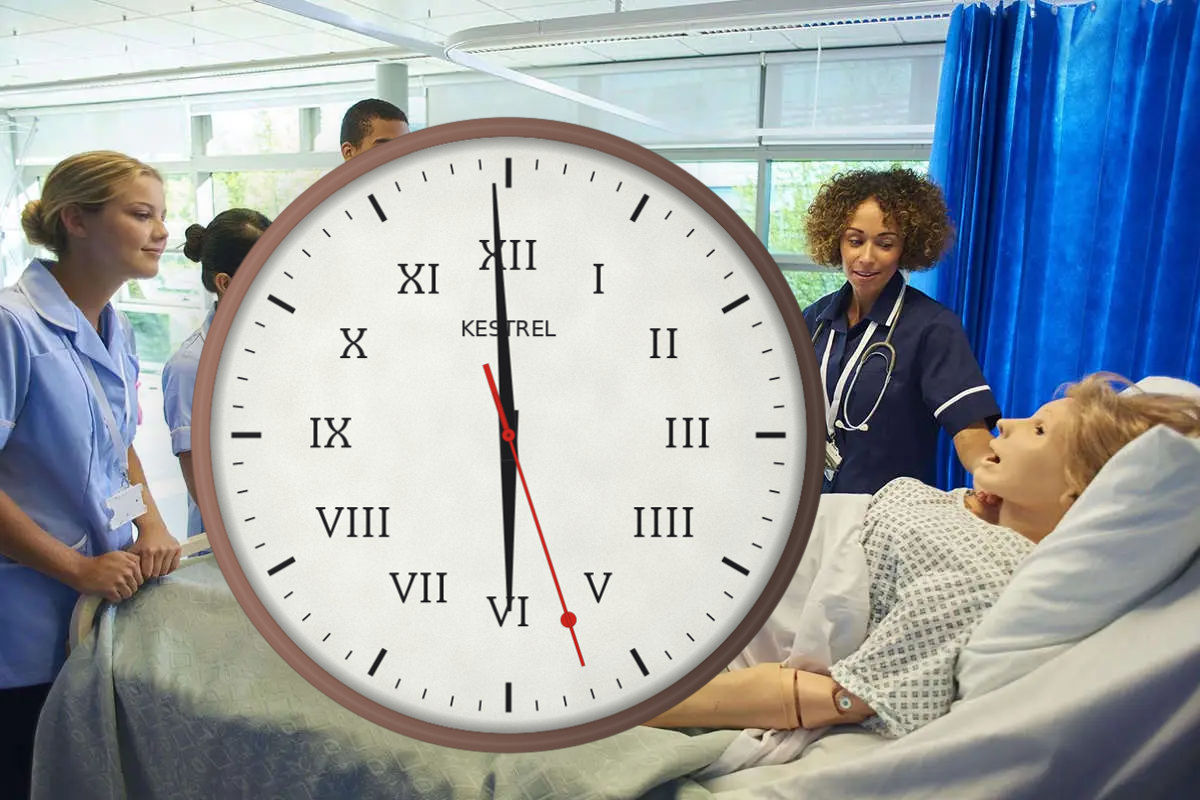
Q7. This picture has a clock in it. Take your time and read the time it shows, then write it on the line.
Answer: 5:59:27
